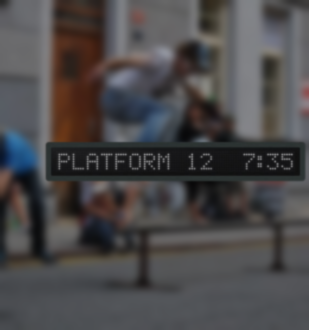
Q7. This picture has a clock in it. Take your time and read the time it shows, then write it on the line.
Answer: 7:35
